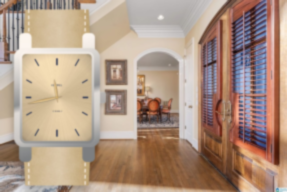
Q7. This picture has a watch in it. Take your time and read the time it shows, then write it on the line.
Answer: 11:43
